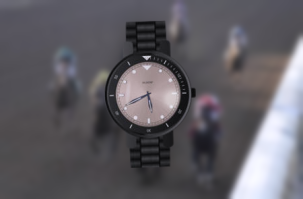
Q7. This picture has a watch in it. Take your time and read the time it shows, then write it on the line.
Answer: 5:41
